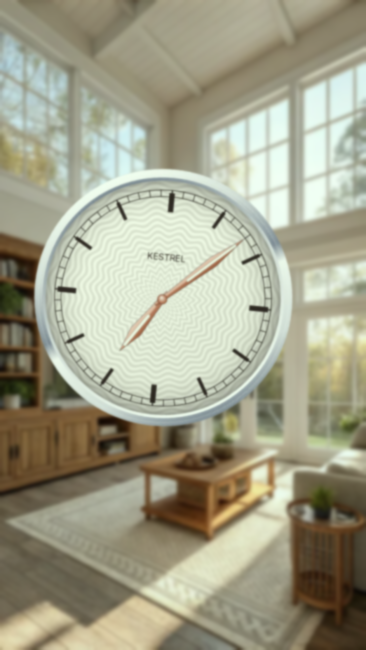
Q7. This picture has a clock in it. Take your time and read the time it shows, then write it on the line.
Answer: 7:08
